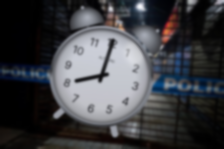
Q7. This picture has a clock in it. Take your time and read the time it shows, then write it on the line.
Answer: 8:00
